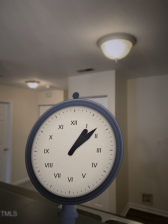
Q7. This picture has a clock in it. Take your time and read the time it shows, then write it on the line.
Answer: 1:08
